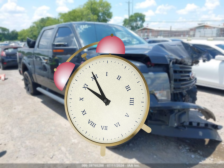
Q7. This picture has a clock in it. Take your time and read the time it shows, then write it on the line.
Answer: 11:00
